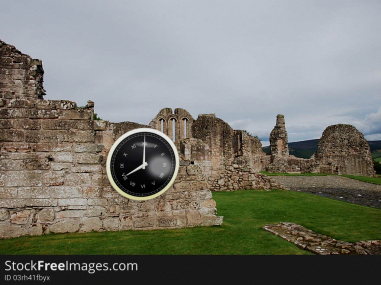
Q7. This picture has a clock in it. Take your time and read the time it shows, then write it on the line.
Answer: 8:00
